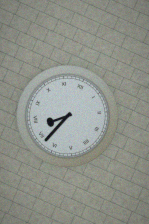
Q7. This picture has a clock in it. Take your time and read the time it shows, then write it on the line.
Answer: 7:33
